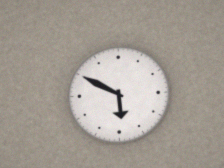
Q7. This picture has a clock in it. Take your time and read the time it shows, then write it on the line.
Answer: 5:50
